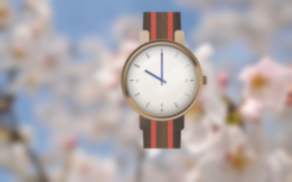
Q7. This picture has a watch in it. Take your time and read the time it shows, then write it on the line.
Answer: 10:00
